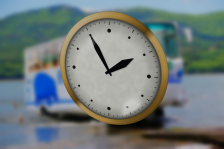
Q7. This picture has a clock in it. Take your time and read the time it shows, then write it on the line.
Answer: 1:55
